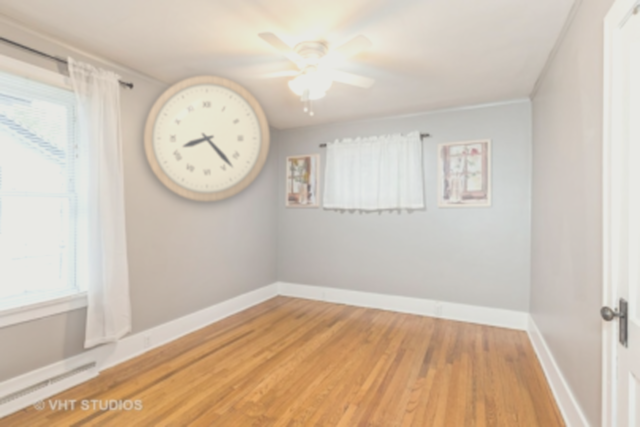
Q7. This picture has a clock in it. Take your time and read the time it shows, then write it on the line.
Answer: 8:23
